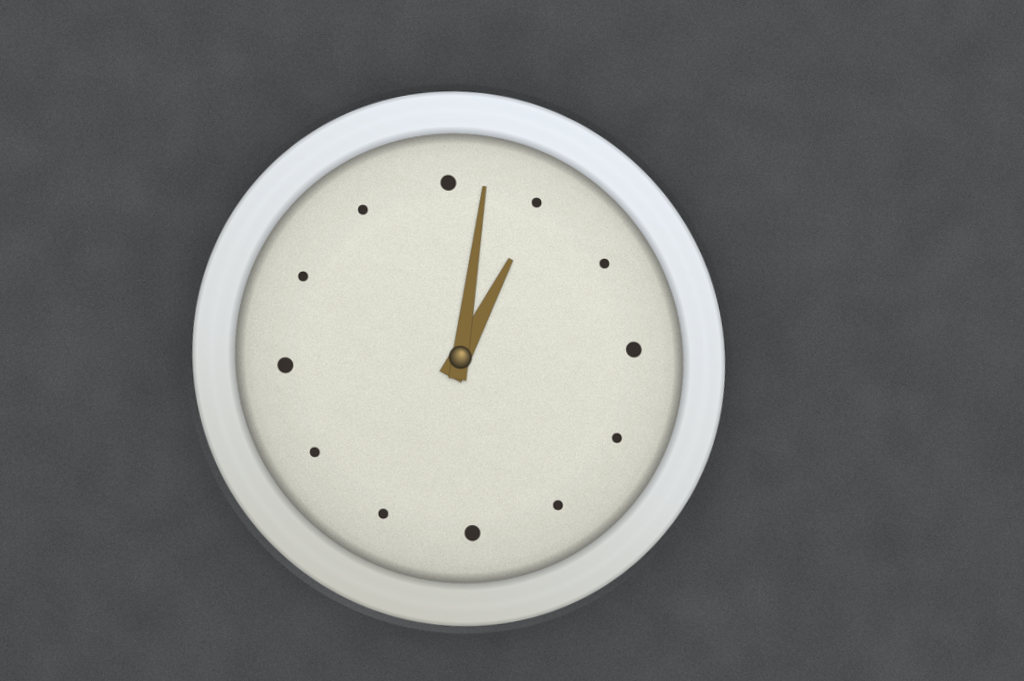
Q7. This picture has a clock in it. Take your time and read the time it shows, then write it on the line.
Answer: 1:02
